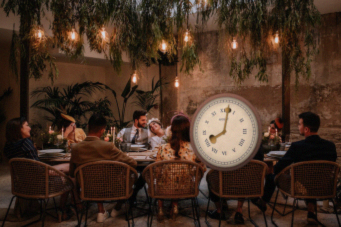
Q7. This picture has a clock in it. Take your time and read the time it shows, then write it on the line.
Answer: 8:02
